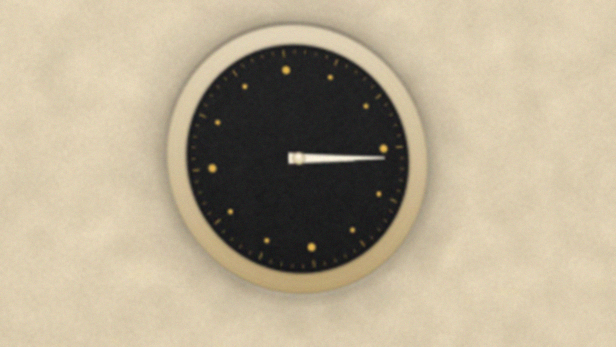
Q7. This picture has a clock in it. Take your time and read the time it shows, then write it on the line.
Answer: 3:16
